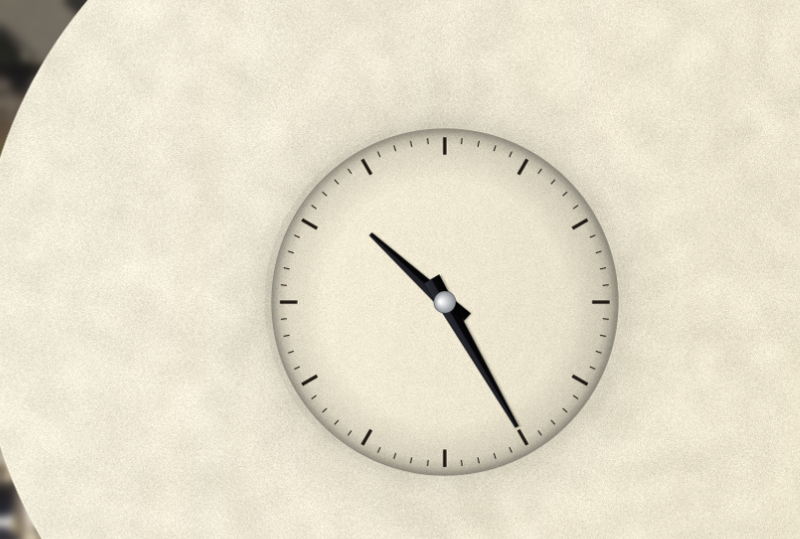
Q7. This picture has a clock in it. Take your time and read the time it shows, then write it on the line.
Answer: 10:25
